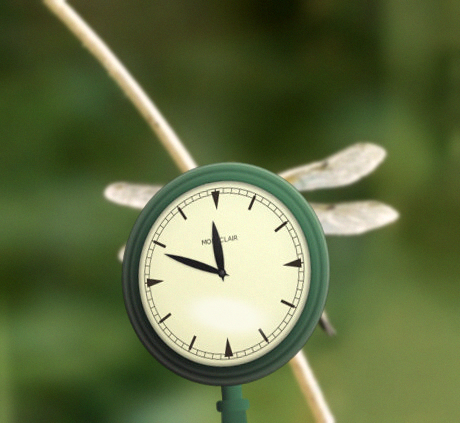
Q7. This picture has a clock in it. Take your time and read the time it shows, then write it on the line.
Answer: 11:49
